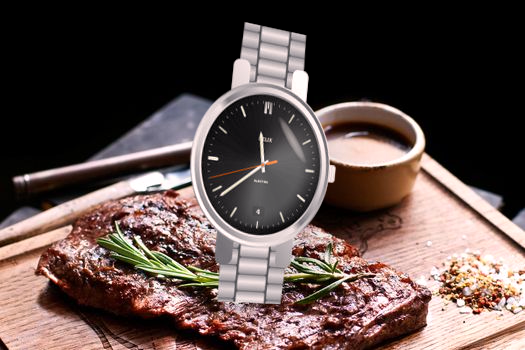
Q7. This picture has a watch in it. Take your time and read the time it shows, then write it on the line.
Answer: 11:38:42
